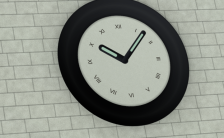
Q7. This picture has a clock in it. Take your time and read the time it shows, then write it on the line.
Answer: 10:07
